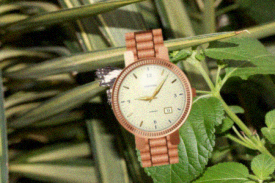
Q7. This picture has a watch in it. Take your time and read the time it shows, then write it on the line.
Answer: 9:07
